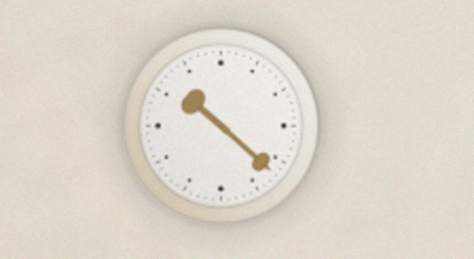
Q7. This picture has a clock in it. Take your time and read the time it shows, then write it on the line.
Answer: 10:22
